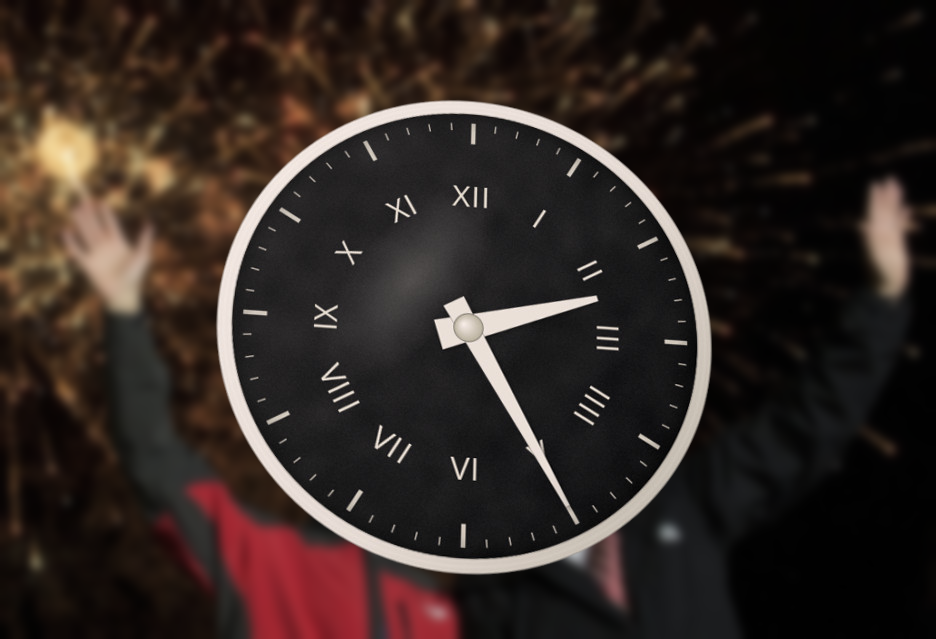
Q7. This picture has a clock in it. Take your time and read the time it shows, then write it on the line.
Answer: 2:25
